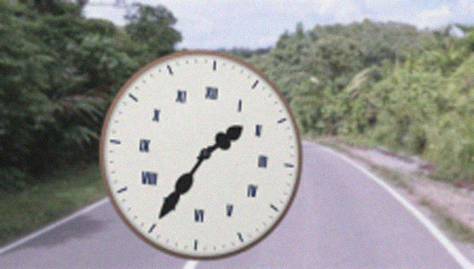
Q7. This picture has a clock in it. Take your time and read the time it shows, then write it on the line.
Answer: 1:35
